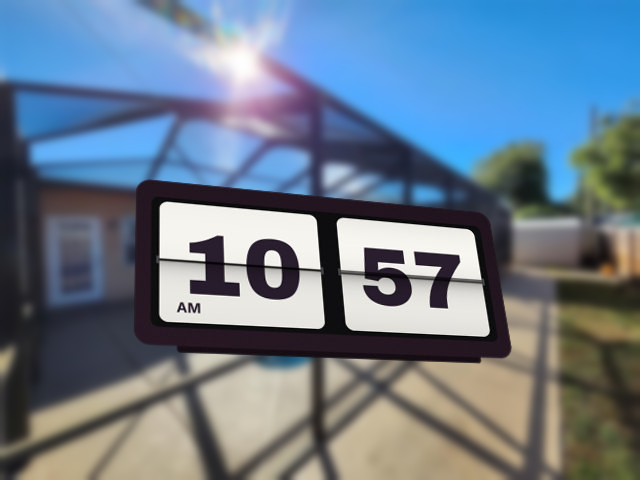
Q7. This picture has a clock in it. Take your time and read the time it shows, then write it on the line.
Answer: 10:57
